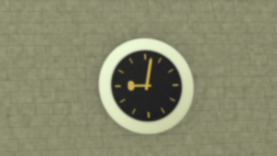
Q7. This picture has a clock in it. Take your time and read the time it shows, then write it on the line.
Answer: 9:02
